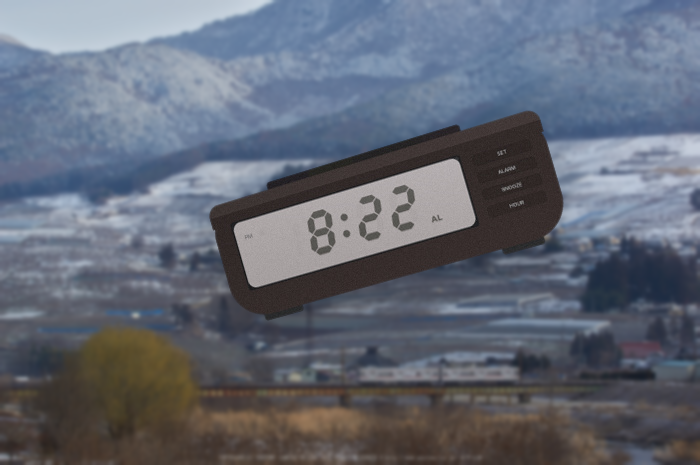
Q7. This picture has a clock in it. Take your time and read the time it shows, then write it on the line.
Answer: 8:22
